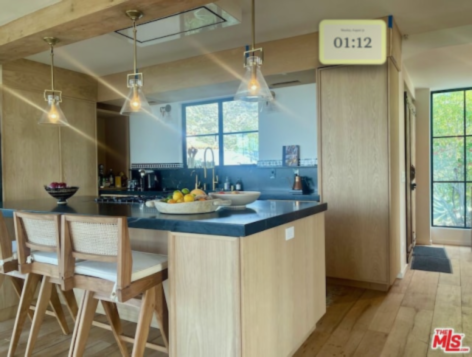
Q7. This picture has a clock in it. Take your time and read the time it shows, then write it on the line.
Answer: 1:12
